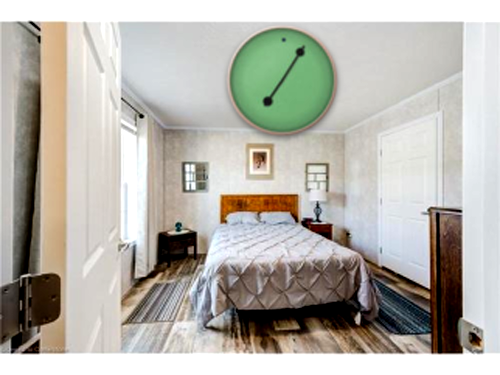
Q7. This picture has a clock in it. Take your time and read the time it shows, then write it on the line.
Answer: 7:05
